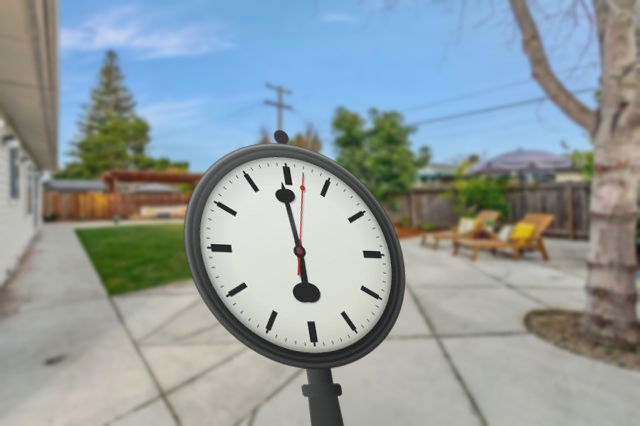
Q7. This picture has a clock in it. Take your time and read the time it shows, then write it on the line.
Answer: 5:59:02
